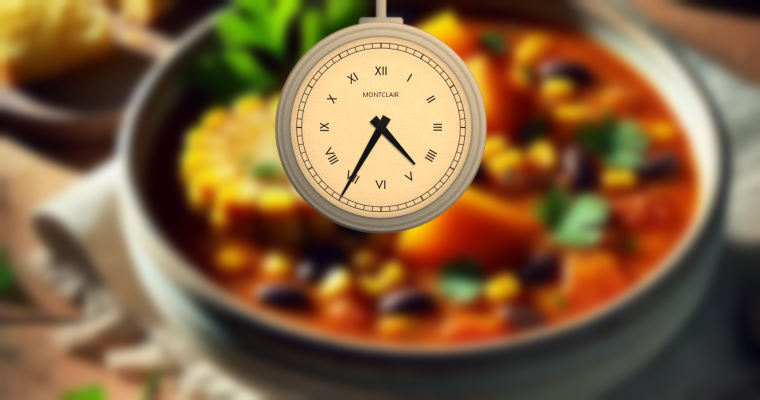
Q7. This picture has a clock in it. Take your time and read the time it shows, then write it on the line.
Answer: 4:35
